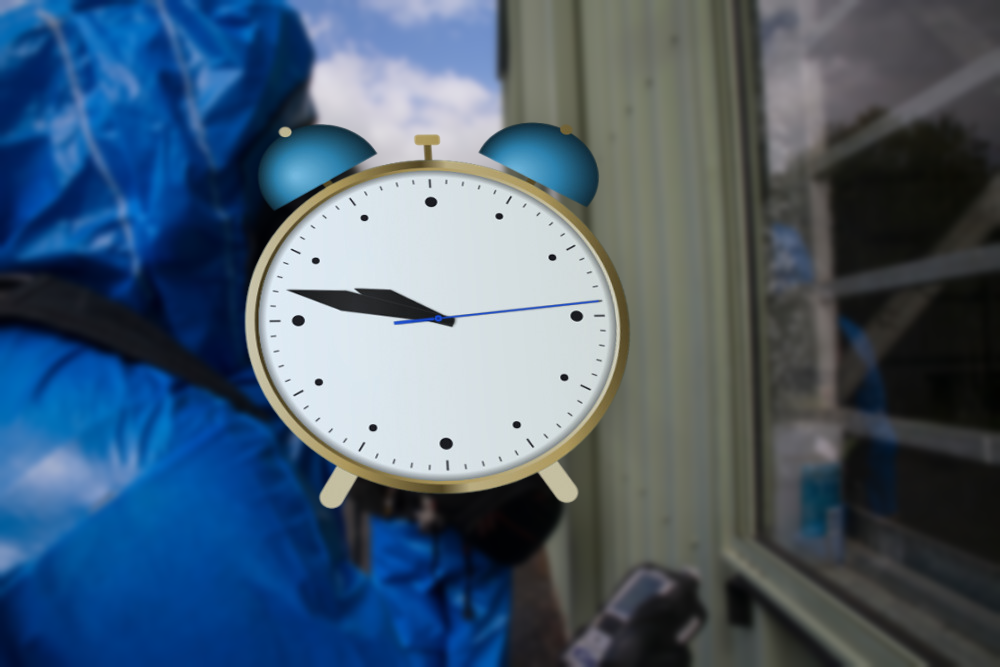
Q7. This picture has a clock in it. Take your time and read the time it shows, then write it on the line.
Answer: 9:47:14
